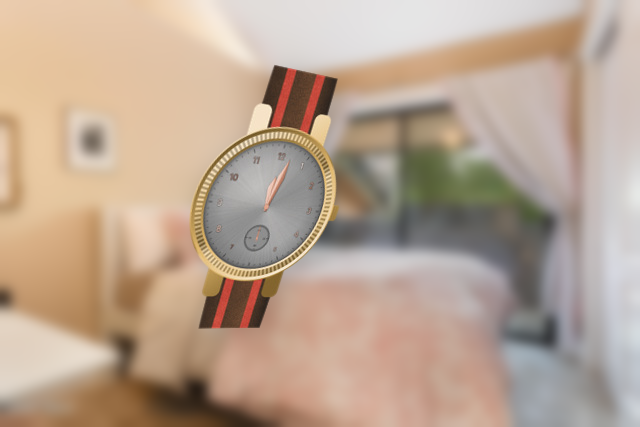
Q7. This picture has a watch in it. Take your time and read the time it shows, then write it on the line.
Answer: 12:02
